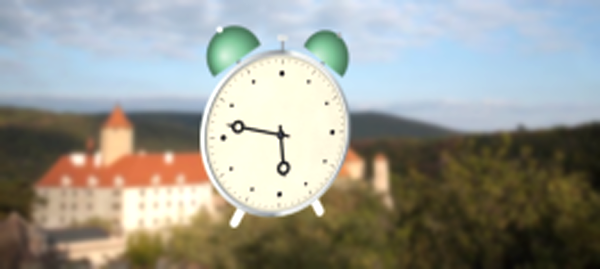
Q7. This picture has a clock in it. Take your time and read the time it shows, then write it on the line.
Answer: 5:47
